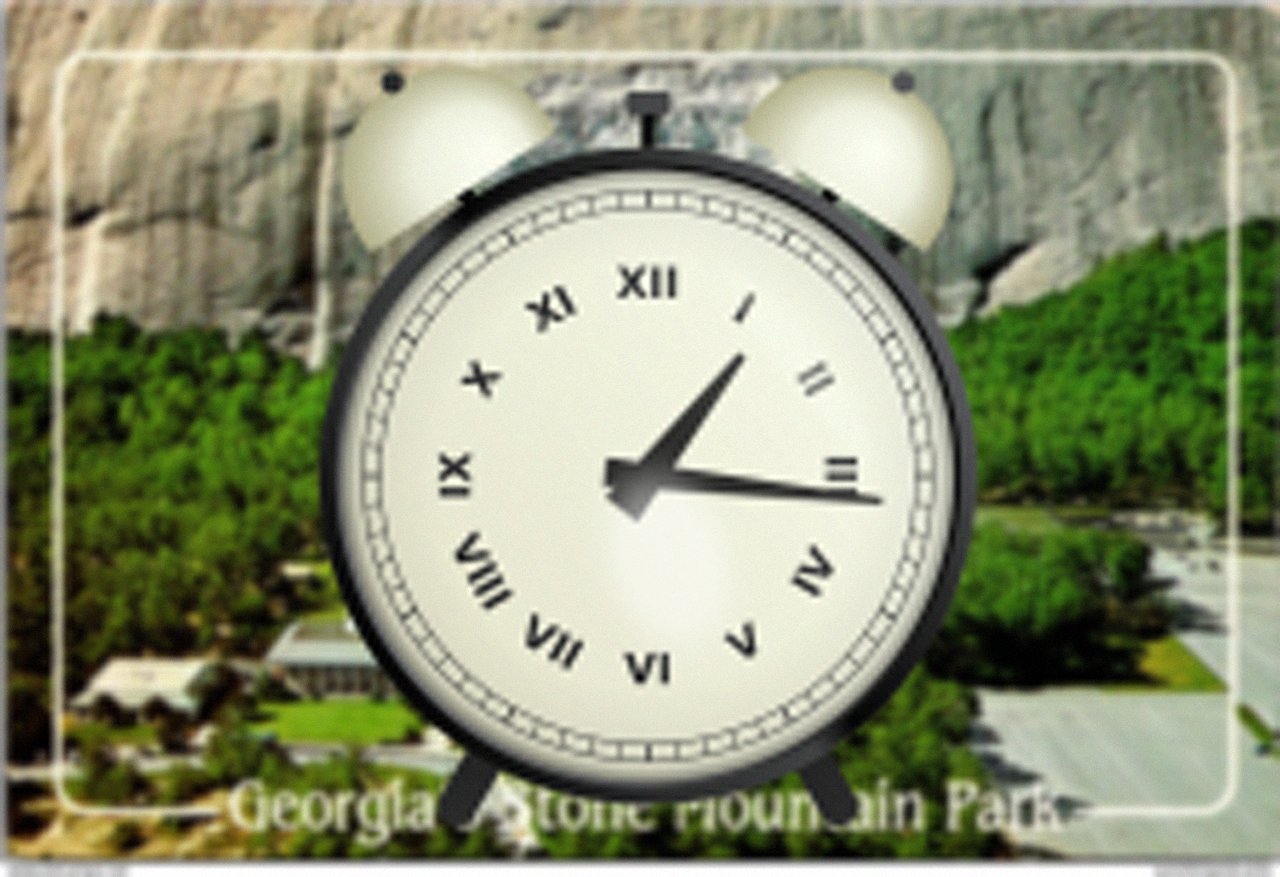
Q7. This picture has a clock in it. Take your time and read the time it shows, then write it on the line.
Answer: 1:16
